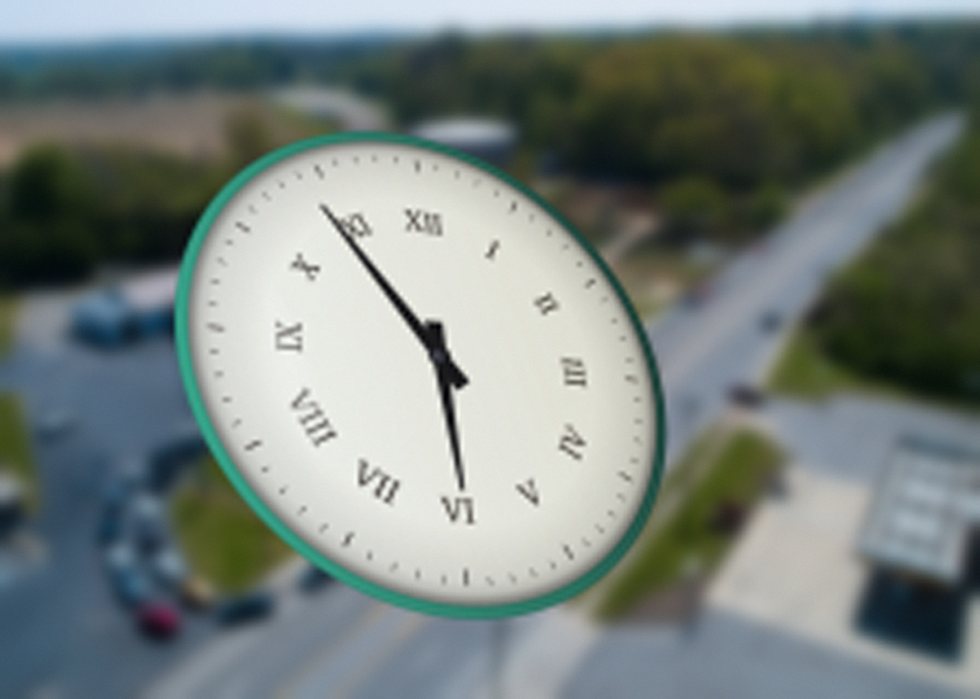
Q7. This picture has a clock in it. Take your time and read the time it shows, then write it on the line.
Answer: 5:54
